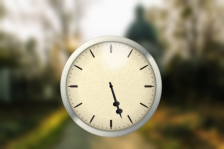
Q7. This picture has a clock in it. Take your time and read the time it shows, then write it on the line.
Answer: 5:27
